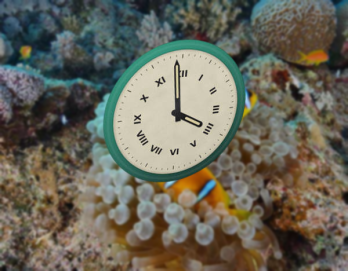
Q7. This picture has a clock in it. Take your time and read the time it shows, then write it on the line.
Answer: 3:59
